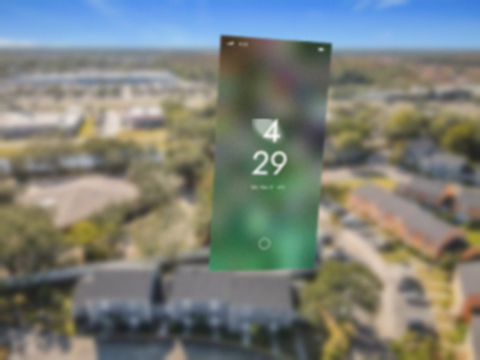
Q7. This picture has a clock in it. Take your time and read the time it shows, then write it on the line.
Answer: 4:29
